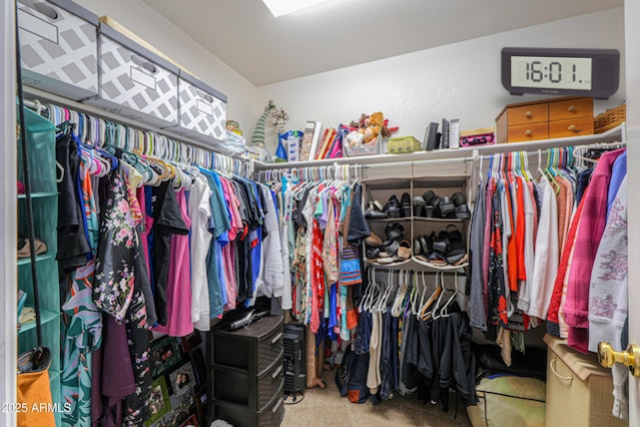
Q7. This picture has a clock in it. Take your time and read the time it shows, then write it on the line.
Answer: 16:01
